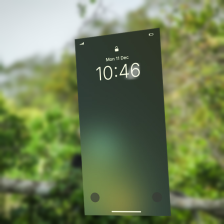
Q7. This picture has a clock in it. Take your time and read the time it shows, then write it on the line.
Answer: 10:46
